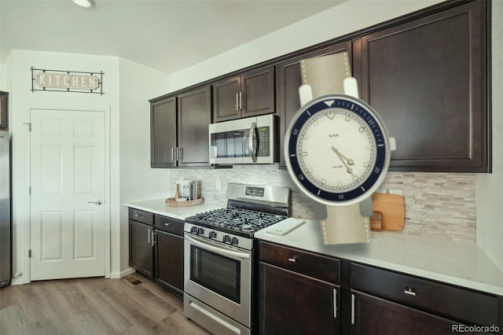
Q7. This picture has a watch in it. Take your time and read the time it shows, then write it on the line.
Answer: 4:25
